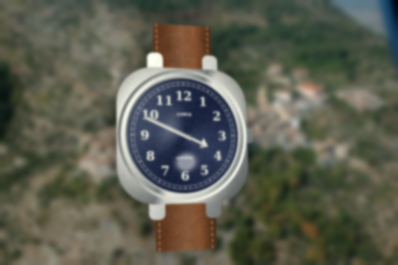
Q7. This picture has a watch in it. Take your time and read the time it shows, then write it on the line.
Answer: 3:49
